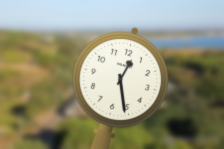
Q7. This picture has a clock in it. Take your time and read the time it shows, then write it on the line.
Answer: 12:26
